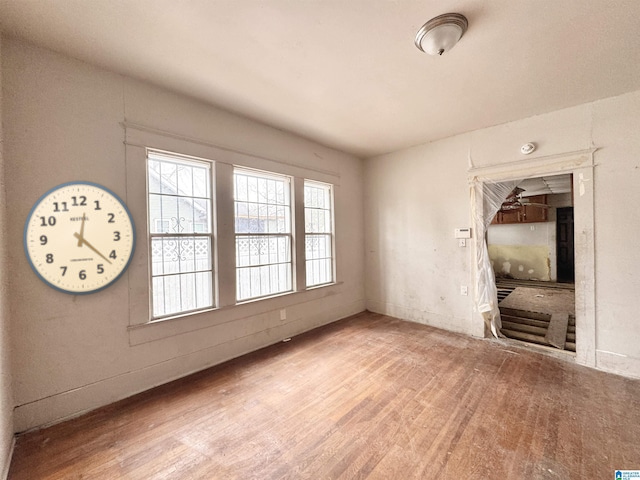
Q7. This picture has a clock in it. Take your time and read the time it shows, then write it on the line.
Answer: 12:22
